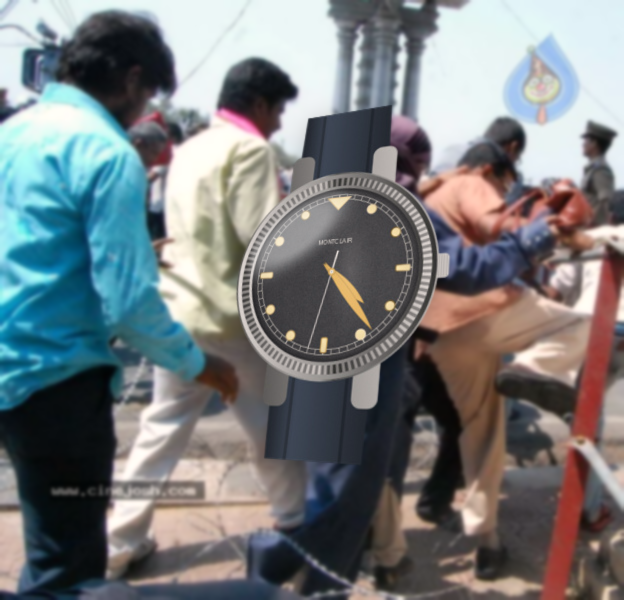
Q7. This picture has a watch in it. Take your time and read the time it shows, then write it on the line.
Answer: 4:23:32
